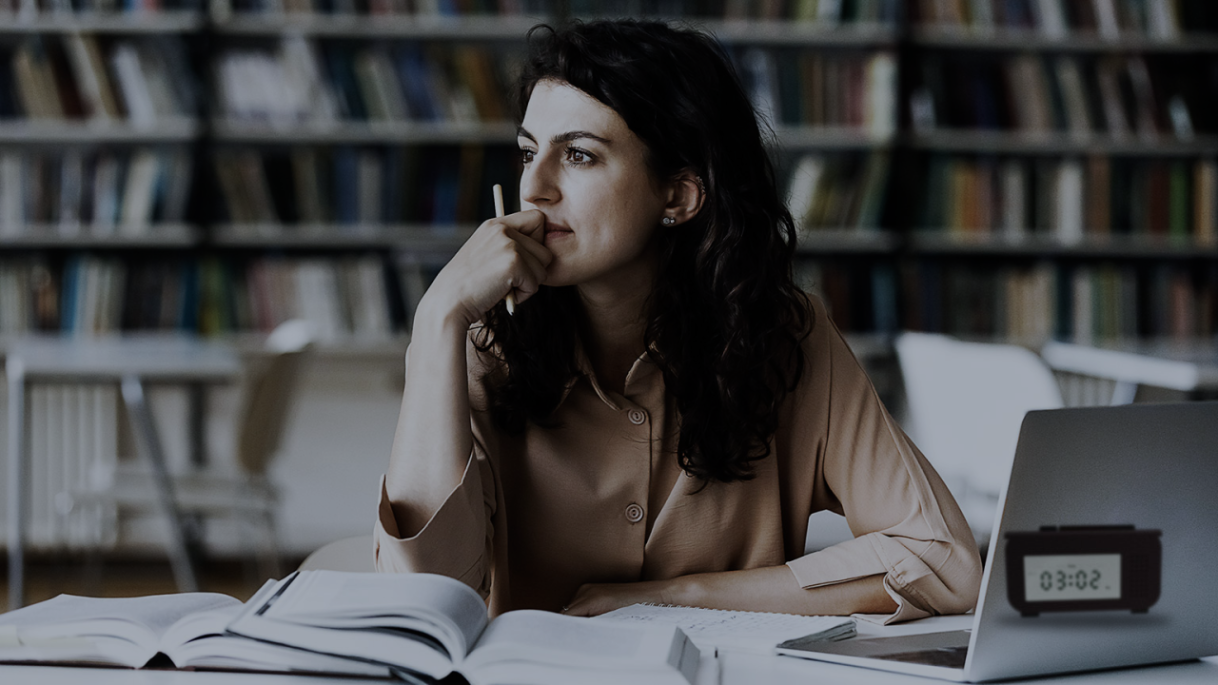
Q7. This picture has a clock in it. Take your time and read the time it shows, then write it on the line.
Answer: 3:02
